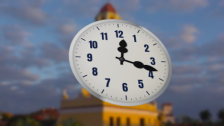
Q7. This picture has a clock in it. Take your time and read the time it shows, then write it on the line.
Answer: 12:18
